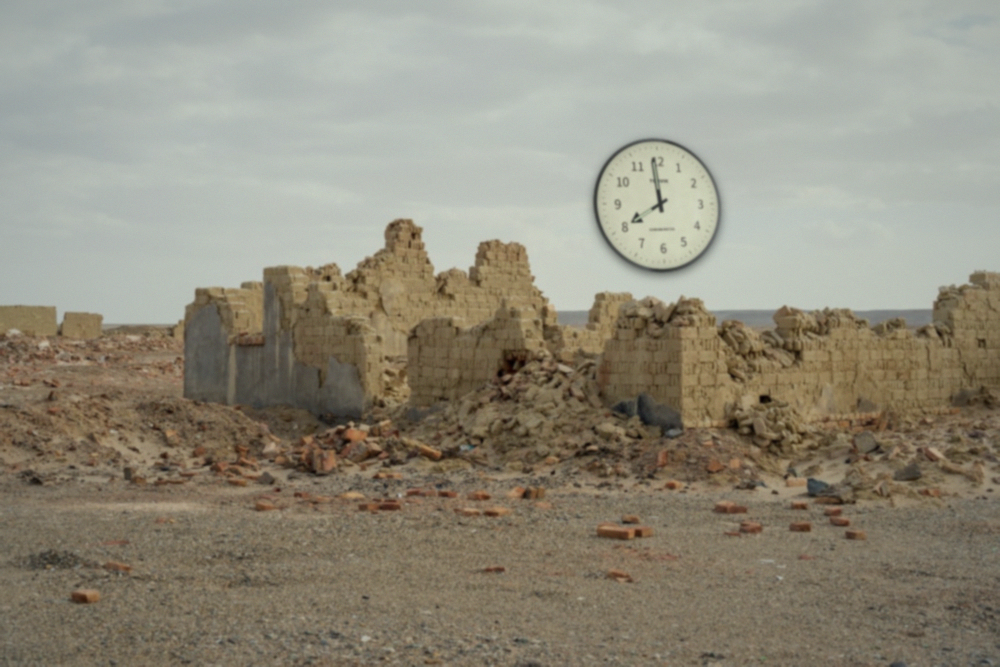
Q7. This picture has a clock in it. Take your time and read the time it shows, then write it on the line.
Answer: 7:59
